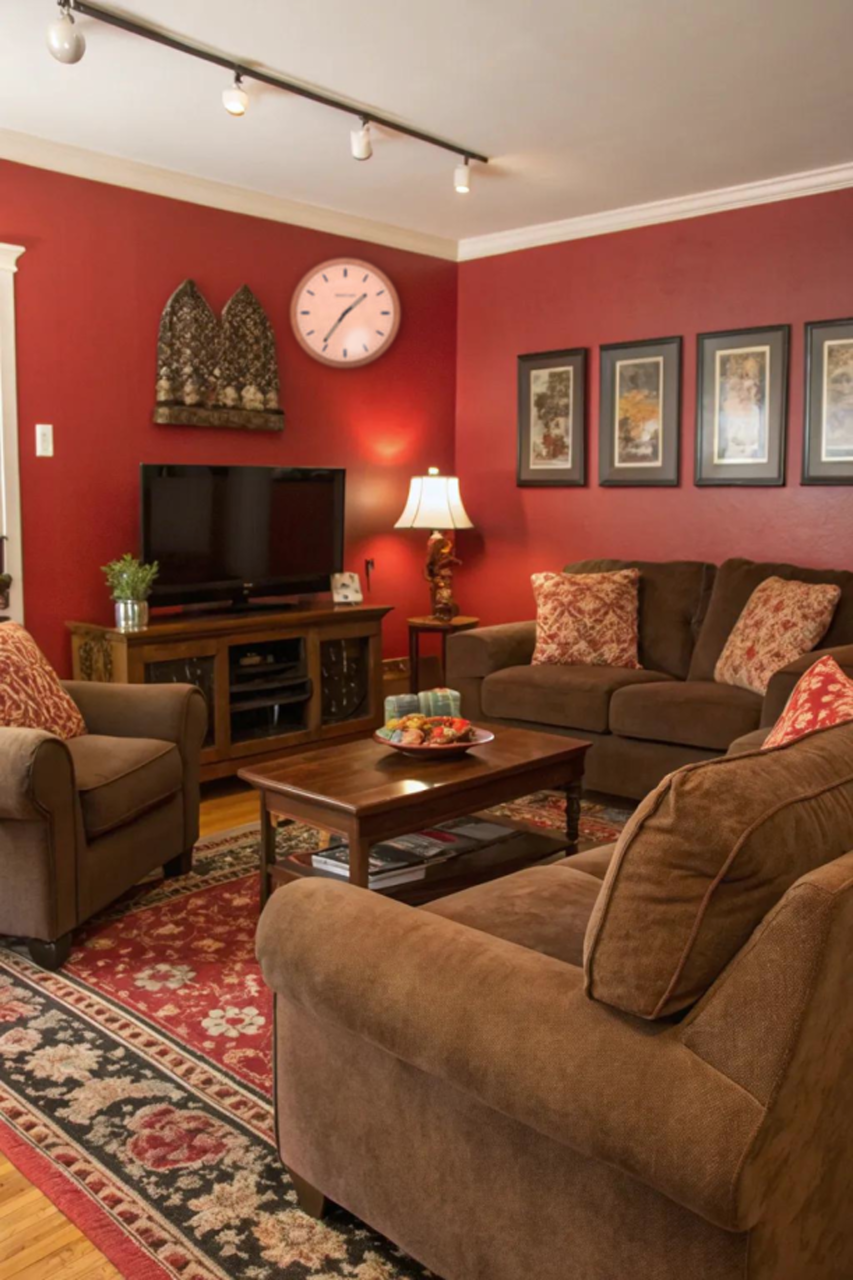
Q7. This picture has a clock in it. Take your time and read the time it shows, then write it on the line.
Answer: 1:36
